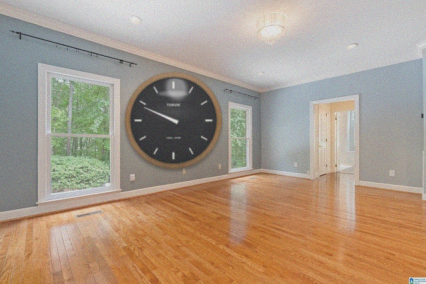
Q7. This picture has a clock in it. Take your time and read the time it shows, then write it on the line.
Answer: 9:49
